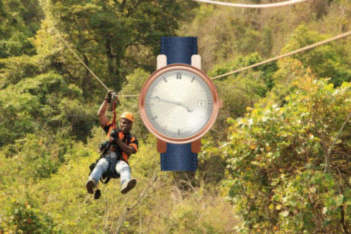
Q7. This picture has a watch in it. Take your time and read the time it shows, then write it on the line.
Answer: 3:47
